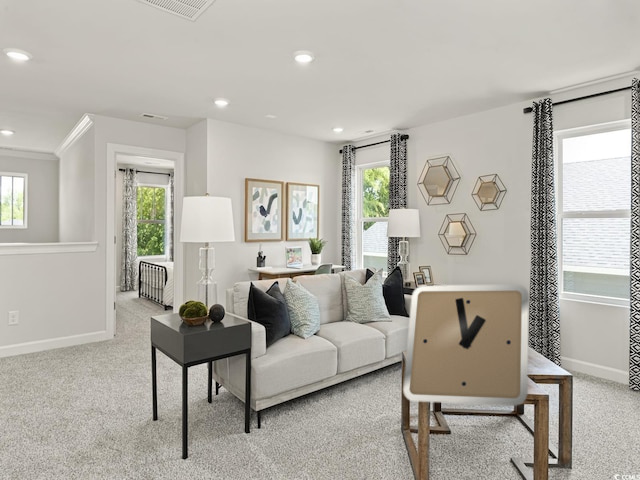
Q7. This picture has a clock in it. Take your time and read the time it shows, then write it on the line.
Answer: 12:58
